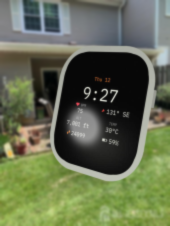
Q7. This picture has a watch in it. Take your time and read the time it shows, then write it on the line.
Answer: 9:27
